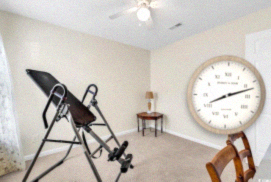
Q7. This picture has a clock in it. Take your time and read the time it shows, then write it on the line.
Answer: 8:12
